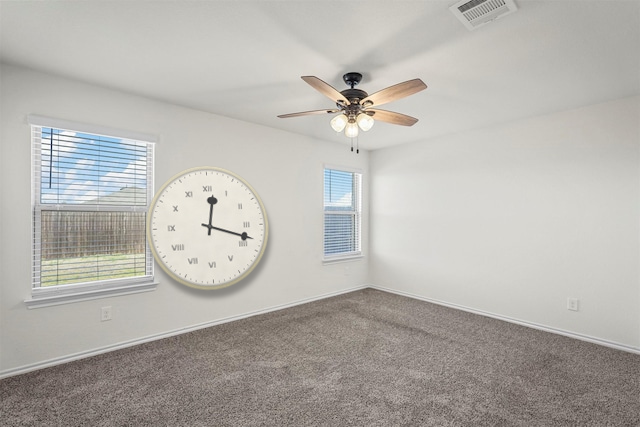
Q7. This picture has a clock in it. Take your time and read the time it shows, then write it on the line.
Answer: 12:18
